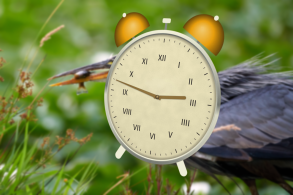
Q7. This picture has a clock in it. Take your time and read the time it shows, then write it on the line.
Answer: 2:47
